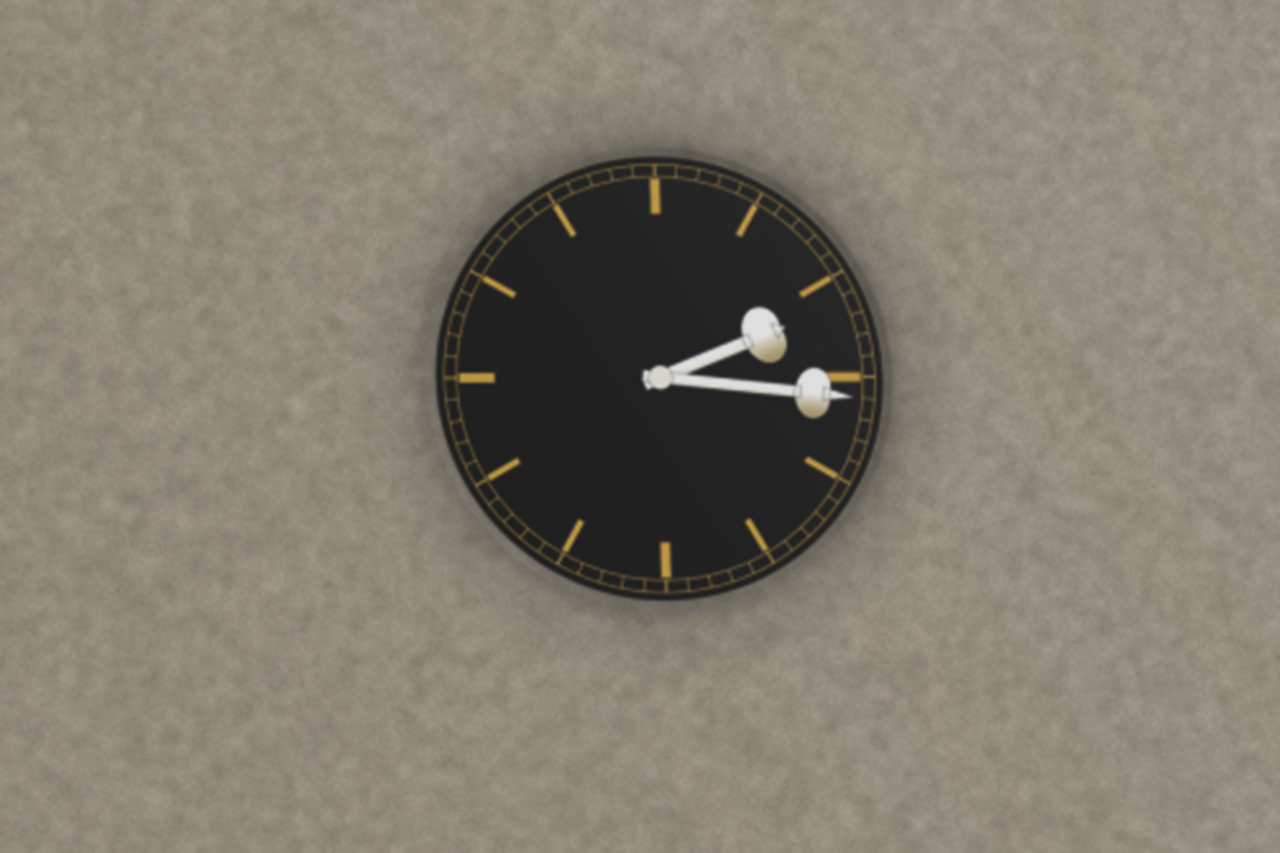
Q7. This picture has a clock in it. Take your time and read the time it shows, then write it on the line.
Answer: 2:16
